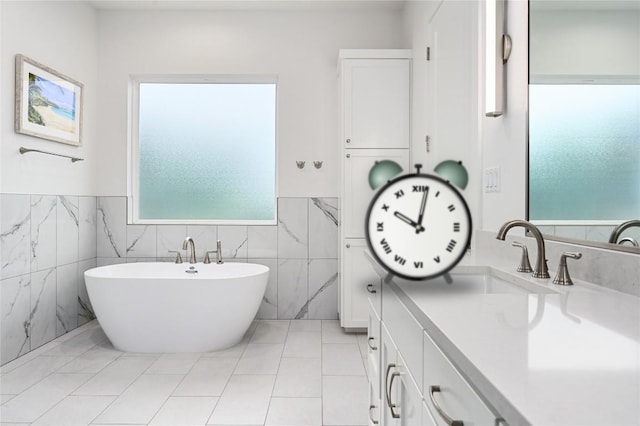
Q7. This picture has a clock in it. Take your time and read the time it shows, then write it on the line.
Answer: 10:02
